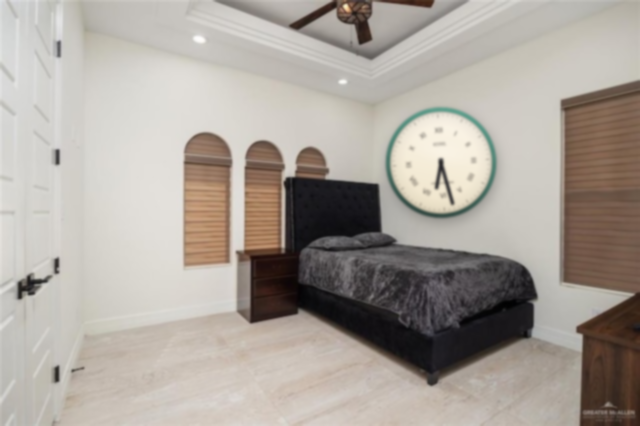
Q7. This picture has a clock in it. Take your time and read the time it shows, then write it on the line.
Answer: 6:28
